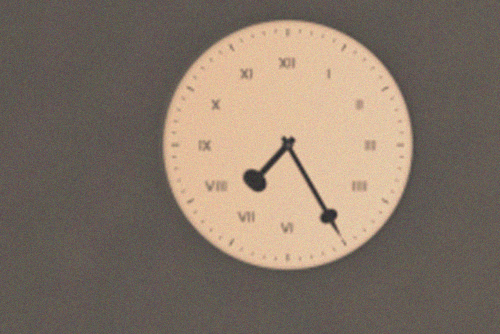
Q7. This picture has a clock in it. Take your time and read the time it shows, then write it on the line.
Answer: 7:25
